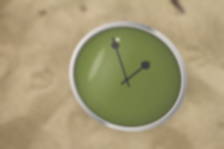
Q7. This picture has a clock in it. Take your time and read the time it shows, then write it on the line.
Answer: 1:59
